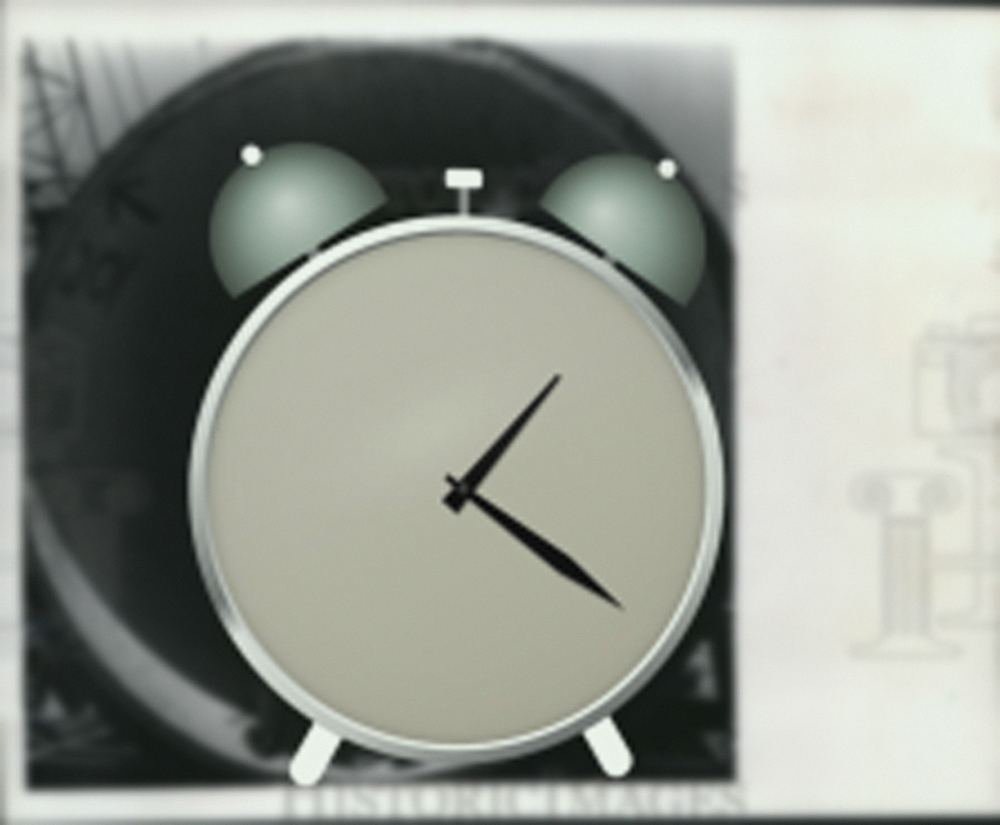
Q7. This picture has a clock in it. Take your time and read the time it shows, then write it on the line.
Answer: 1:21
